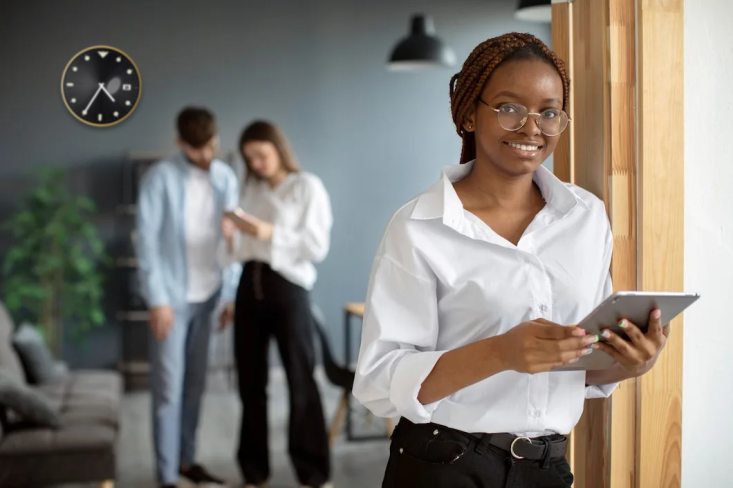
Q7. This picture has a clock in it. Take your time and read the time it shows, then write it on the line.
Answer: 4:35
